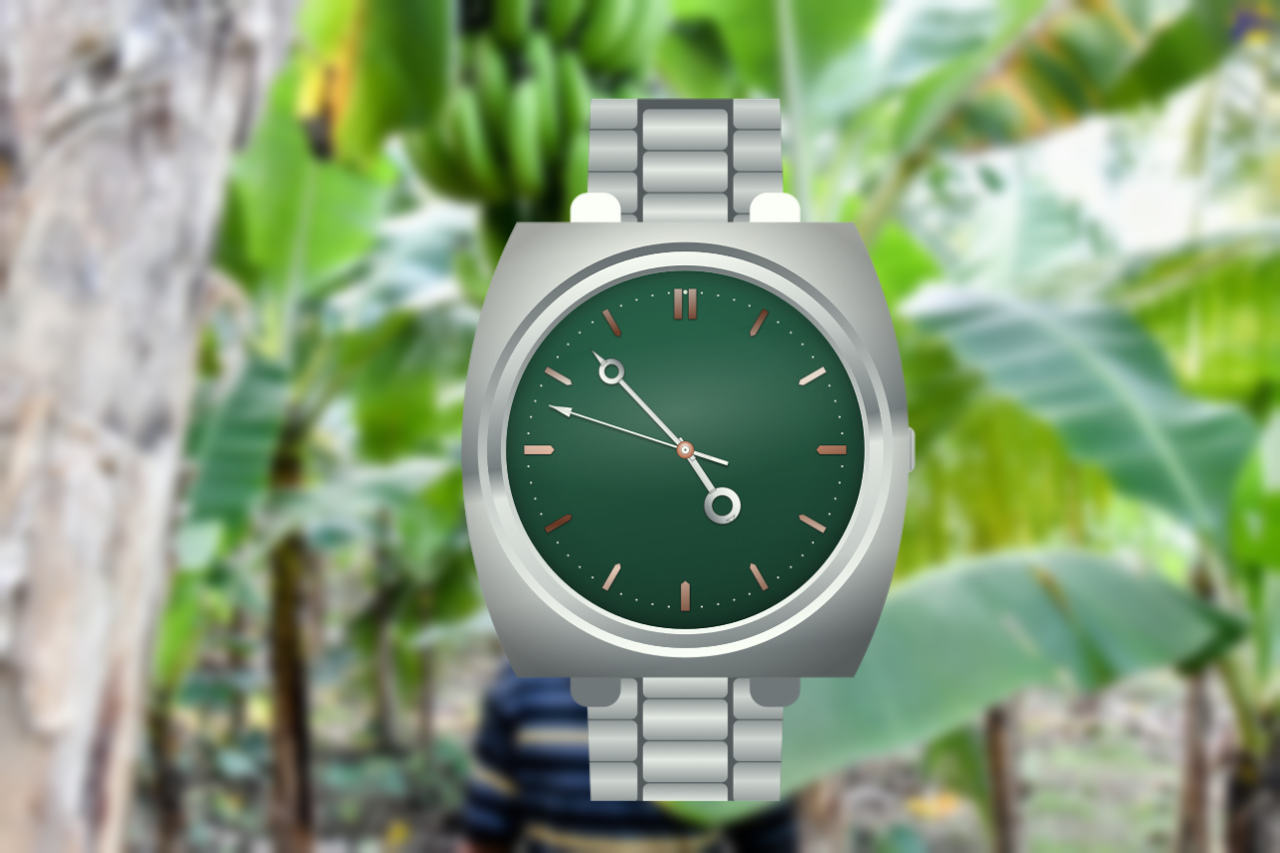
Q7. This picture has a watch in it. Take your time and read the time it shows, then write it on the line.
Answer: 4:52:48
